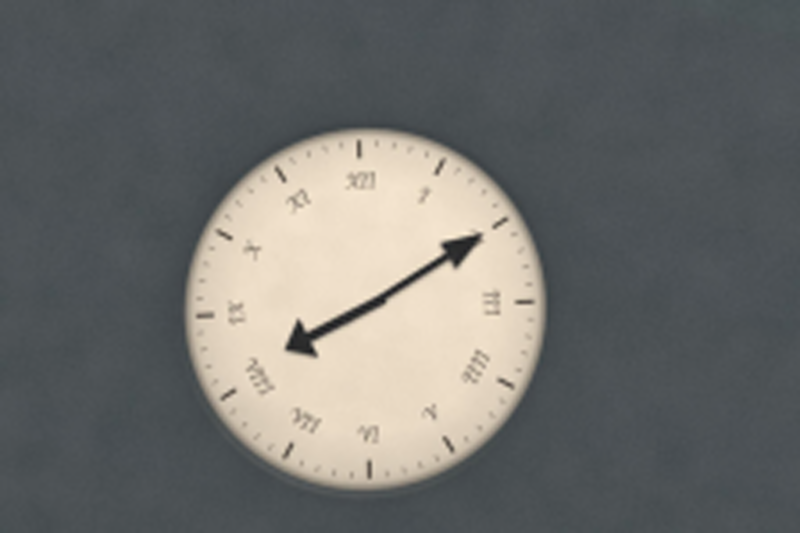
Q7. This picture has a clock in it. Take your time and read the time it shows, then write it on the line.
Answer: 8:10
